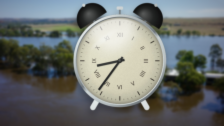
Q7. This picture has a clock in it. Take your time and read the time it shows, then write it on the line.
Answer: 8:36
